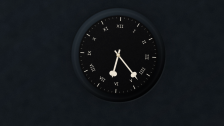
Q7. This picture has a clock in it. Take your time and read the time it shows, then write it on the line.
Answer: 6:23
